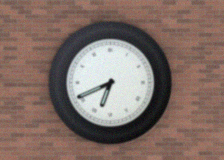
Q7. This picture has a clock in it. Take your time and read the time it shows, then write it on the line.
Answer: 6:41
